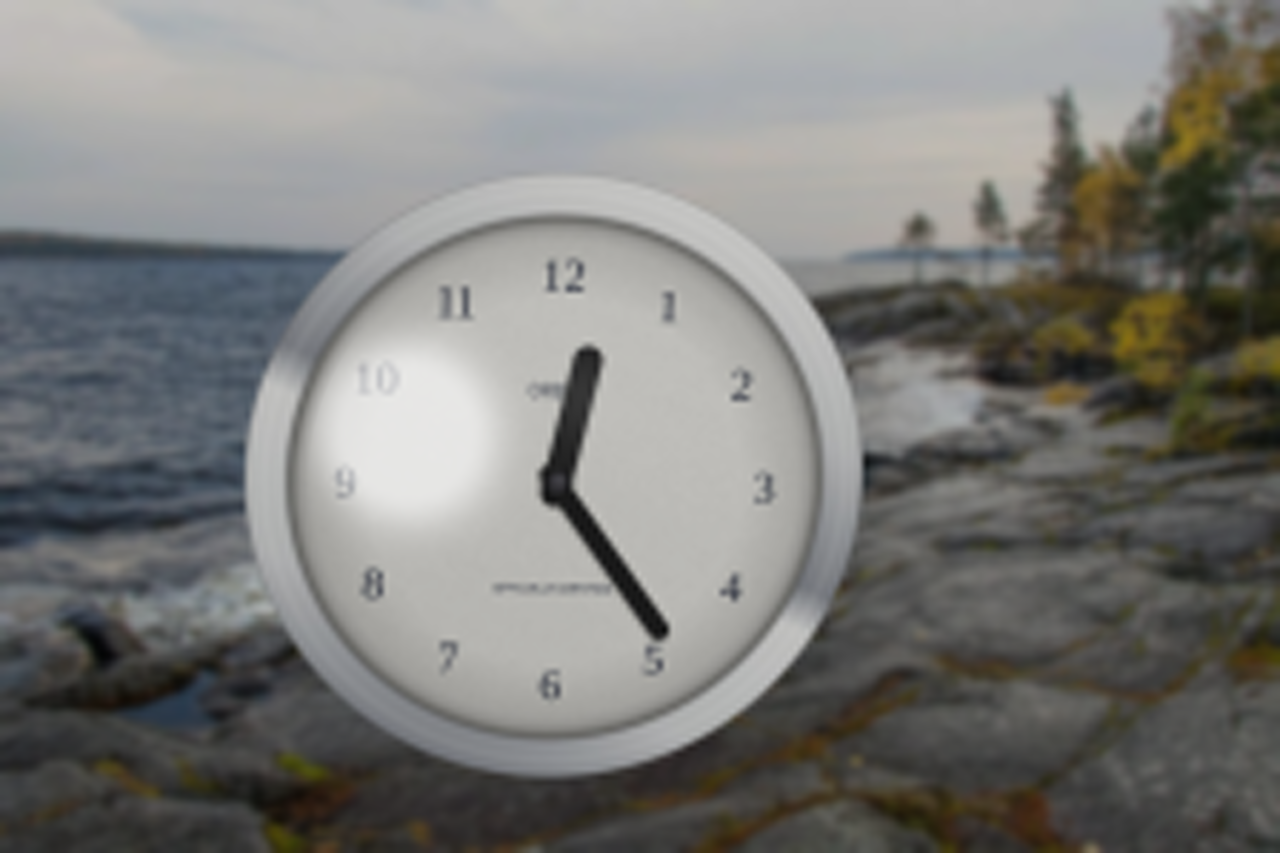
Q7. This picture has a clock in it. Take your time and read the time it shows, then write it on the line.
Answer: 12:24
